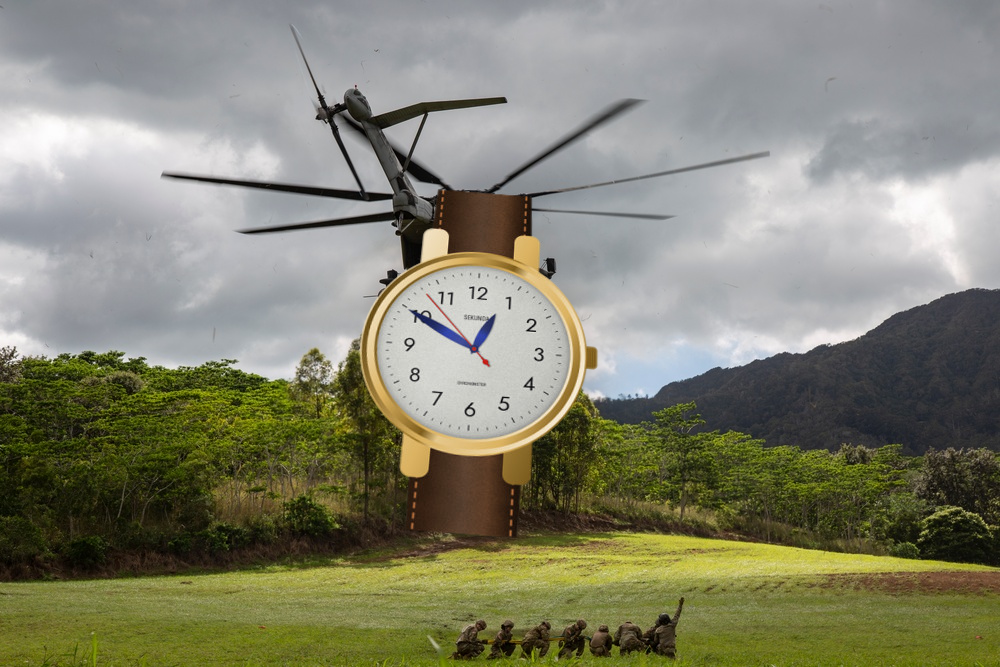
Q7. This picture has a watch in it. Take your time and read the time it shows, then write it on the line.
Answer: 12:49:53
